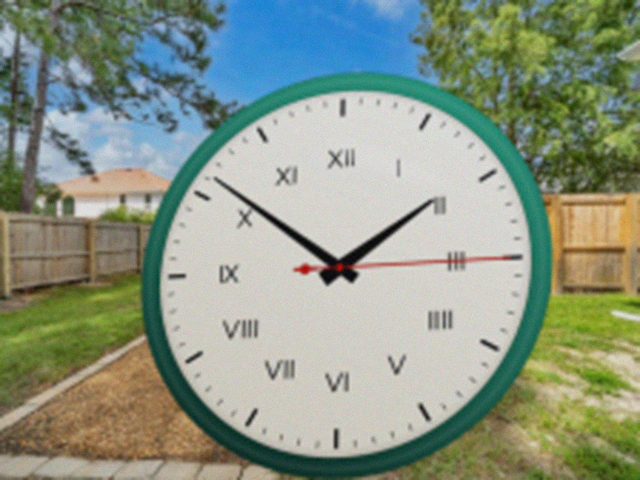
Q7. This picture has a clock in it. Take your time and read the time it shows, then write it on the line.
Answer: 1:51:15
